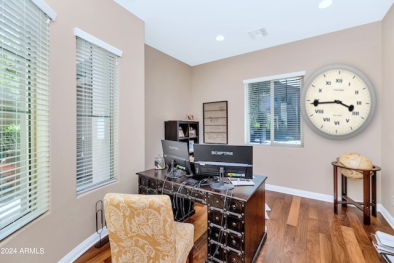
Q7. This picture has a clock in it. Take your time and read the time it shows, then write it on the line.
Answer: 3:44
